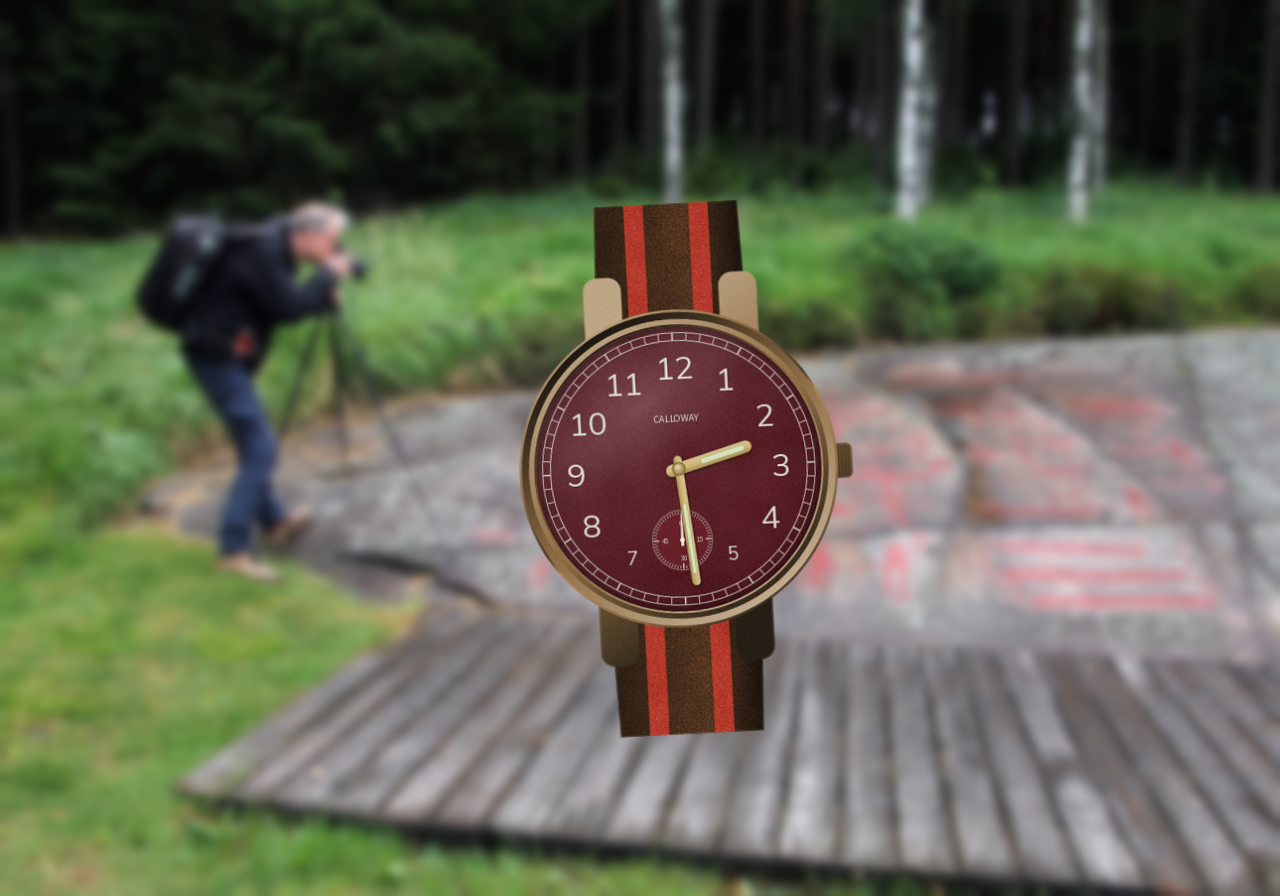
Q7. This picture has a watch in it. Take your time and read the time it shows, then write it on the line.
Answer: 2:29
